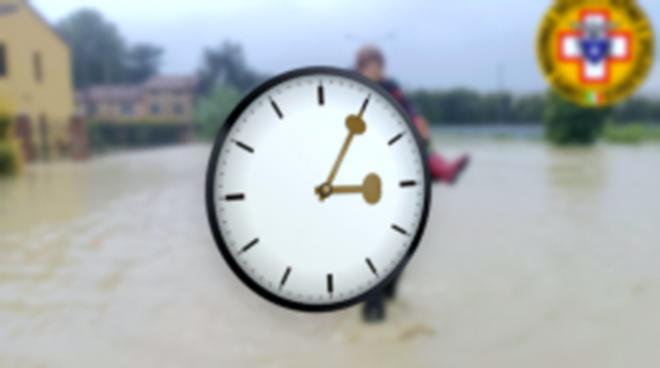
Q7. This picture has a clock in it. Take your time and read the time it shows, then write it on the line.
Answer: 3:05
